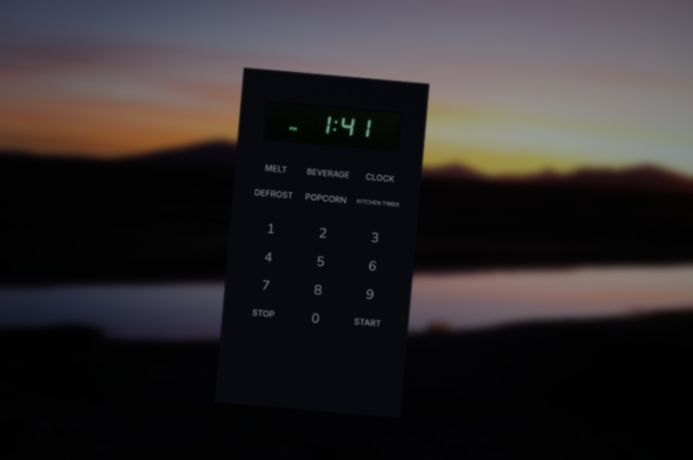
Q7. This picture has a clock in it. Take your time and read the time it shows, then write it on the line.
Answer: 1:41
